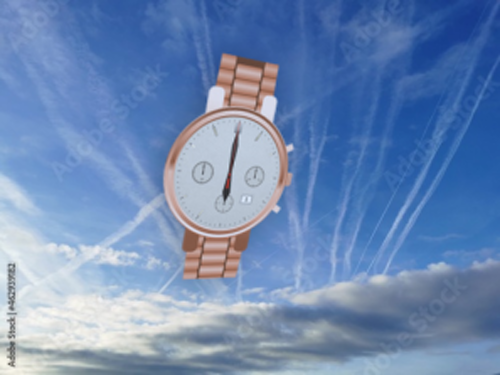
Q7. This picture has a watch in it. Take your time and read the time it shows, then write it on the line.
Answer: 6:00
